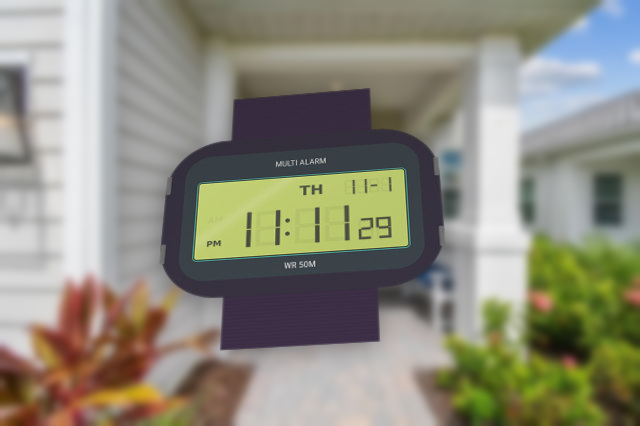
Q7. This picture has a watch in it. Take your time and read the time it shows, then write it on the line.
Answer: 11:11:29
